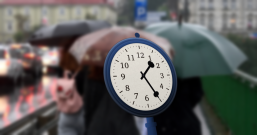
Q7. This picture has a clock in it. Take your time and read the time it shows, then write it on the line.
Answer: 1:25
